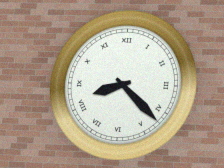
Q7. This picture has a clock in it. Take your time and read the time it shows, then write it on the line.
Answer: 8:22
